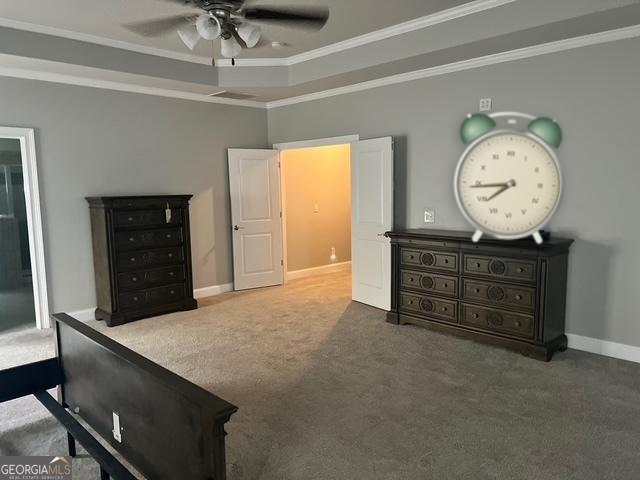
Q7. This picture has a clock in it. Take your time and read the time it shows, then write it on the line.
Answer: 7:44
